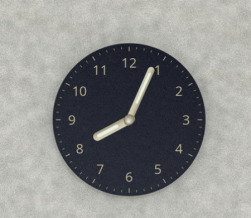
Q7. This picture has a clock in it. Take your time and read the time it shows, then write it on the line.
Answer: 8:04
